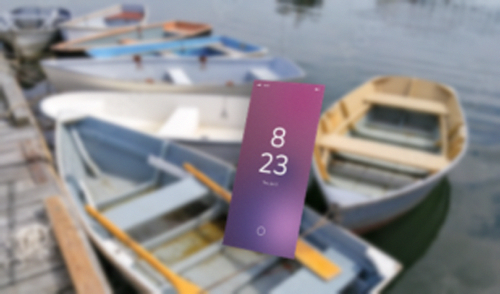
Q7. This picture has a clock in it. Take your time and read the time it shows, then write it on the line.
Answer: 8:23
